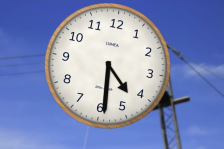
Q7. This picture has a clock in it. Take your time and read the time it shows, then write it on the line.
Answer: 4:29
